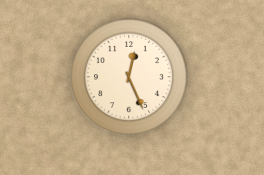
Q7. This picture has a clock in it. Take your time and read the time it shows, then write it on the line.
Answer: 12:26
